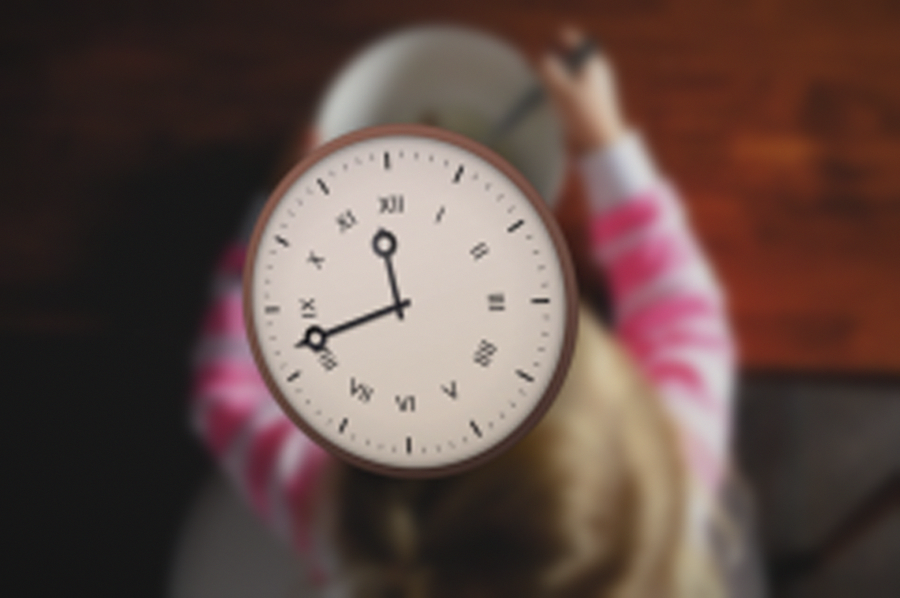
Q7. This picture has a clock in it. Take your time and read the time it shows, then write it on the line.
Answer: 11:42
